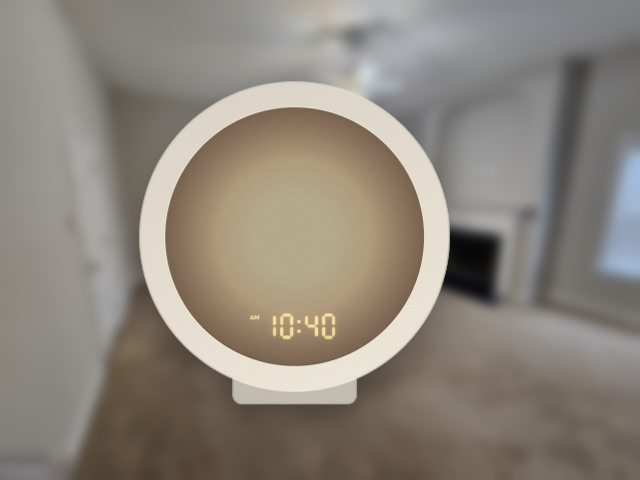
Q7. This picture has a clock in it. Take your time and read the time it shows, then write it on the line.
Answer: 10:40
